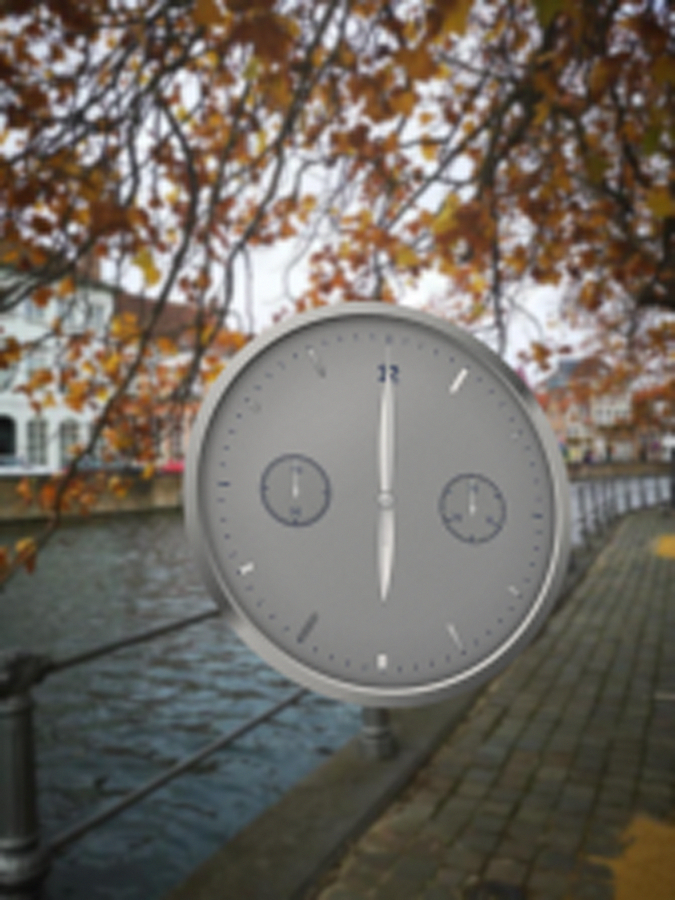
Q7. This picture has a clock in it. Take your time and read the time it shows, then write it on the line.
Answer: 6:00
